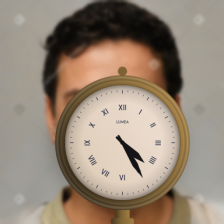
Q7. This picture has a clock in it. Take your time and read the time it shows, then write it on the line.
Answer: 4:25
